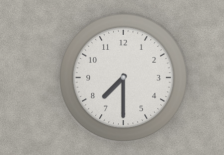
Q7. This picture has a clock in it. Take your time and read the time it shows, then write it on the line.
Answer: 7:30
